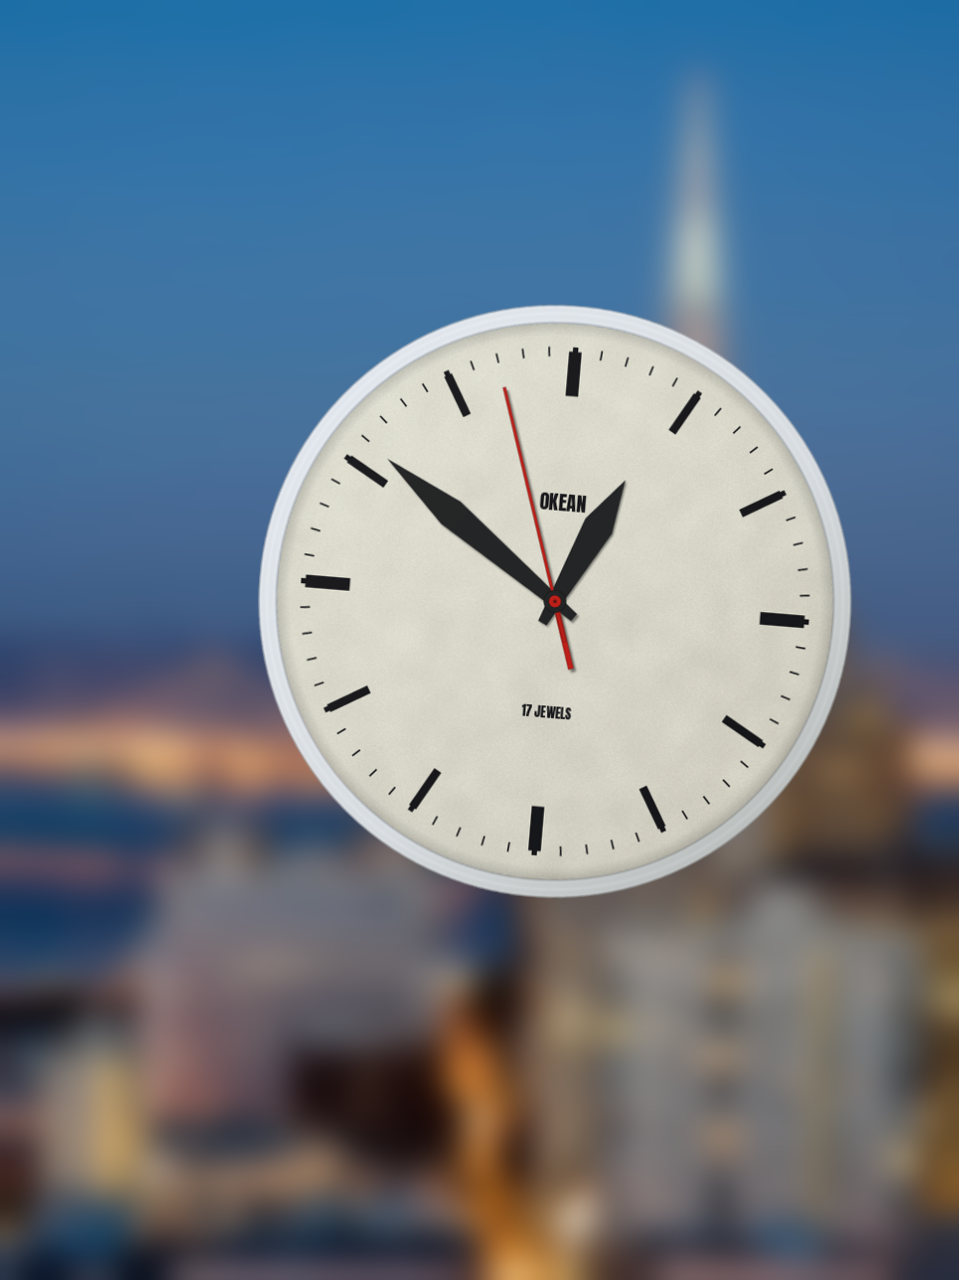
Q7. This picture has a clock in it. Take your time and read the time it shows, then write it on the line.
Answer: 12:50:57
